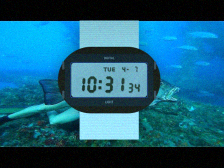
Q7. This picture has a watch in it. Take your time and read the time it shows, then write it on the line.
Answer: 10:31:34
